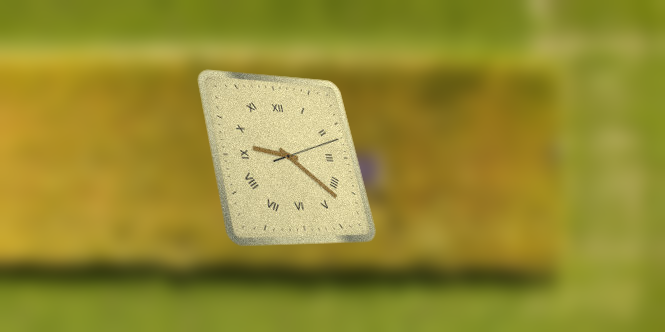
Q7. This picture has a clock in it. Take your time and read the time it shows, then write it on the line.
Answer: 9:22:12
